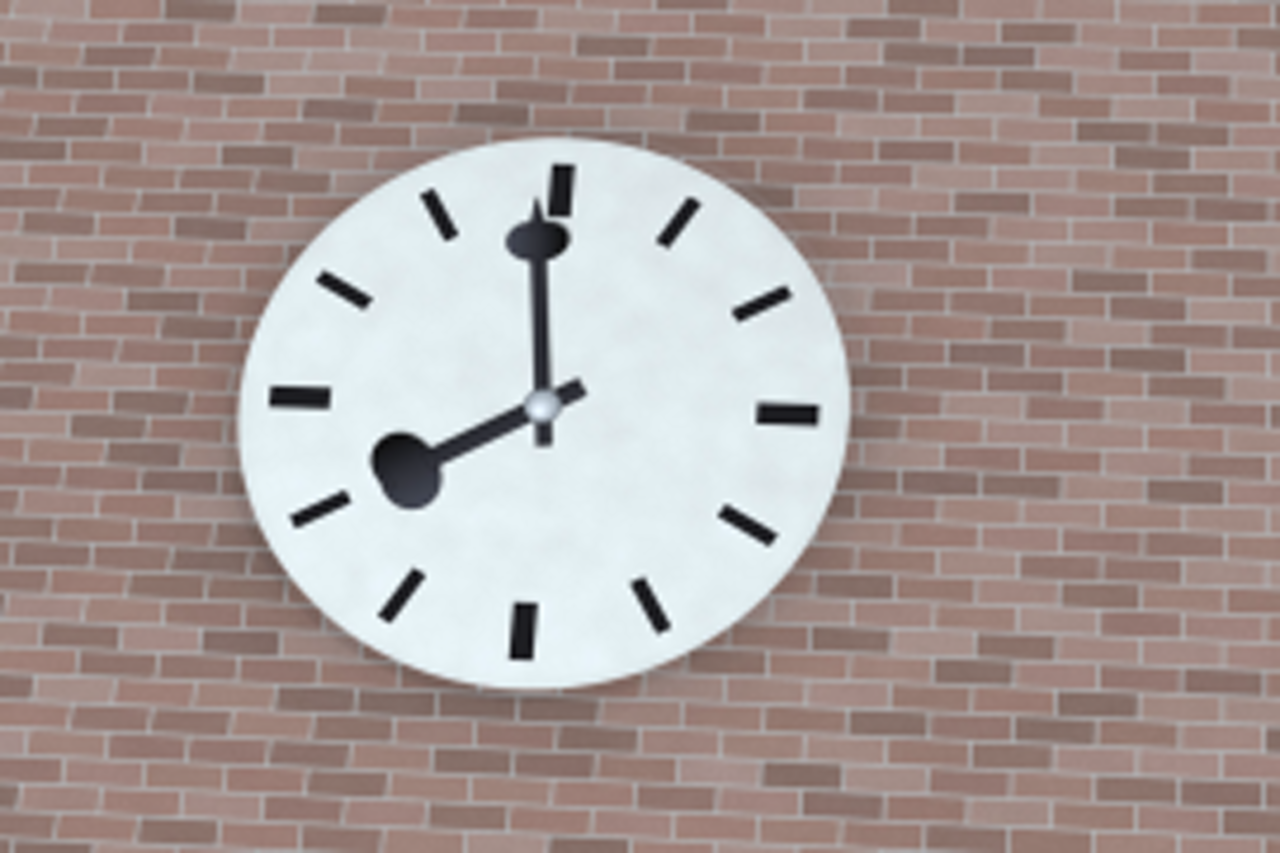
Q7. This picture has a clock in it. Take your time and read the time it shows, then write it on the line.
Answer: 7:59
